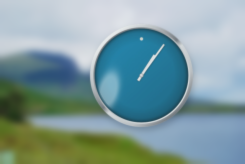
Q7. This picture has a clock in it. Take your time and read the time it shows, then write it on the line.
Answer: 1:06
